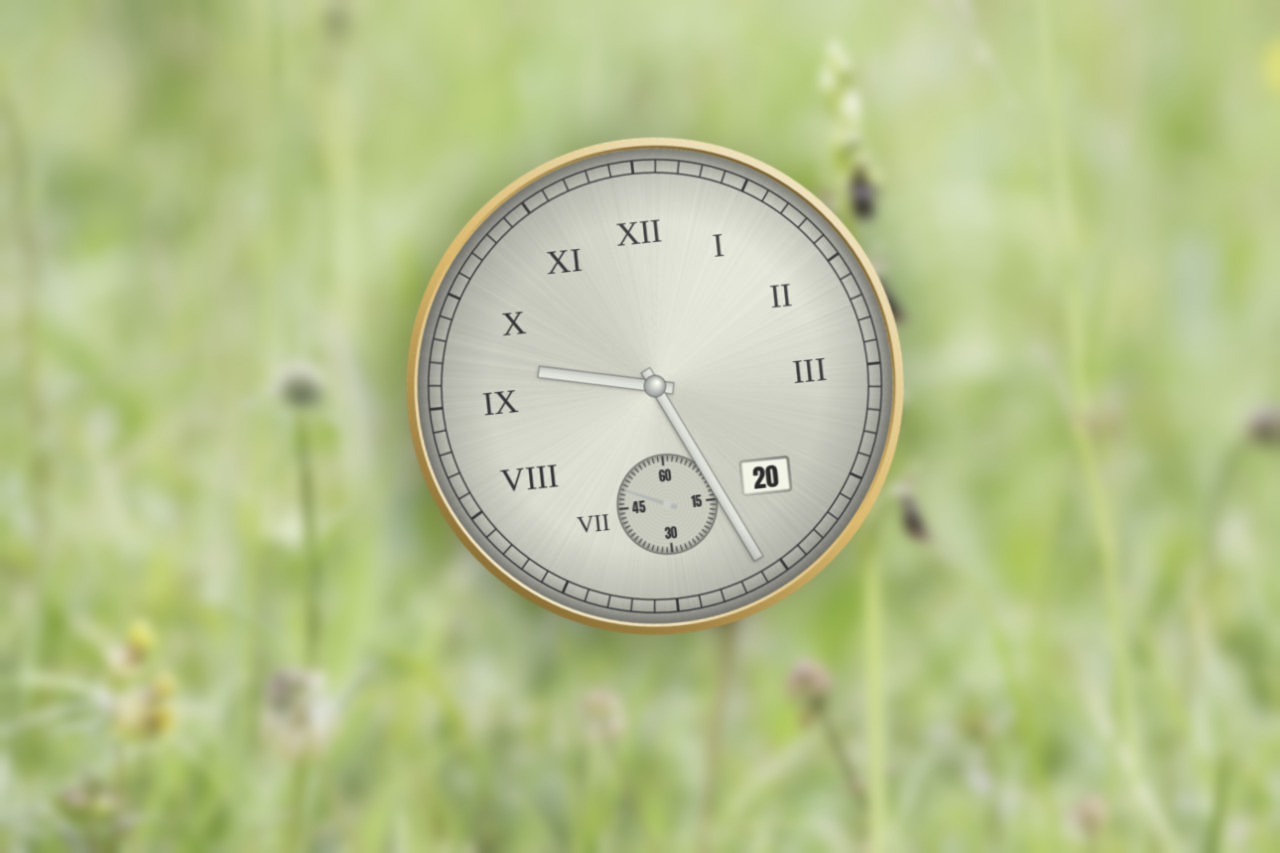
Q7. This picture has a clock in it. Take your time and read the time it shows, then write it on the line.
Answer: 9:25:49
